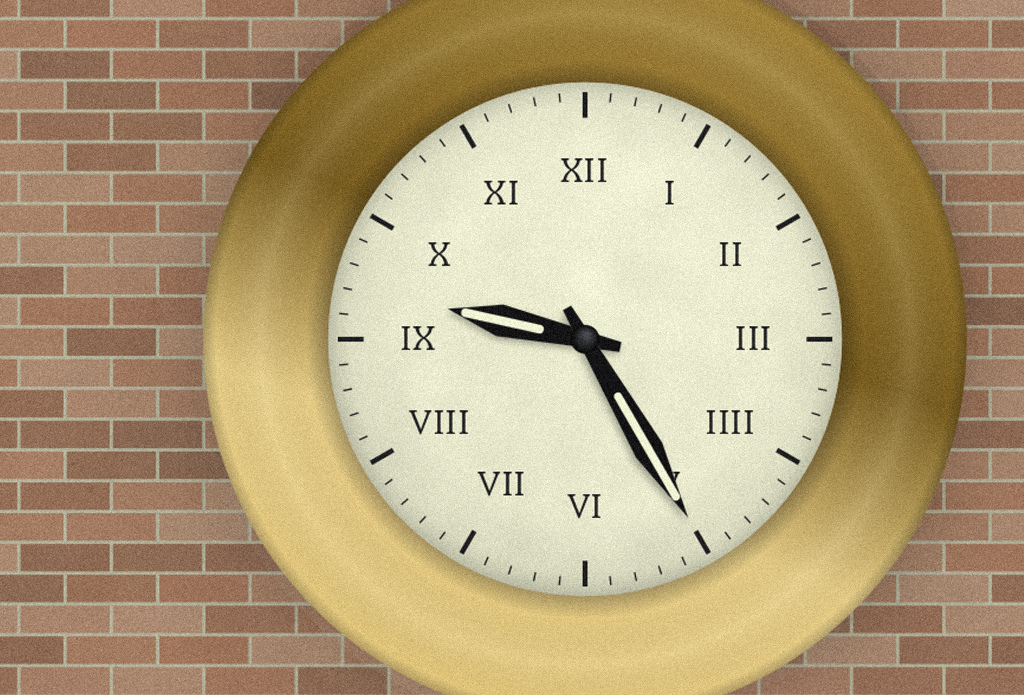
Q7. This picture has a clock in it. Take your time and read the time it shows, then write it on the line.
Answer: 9:25
